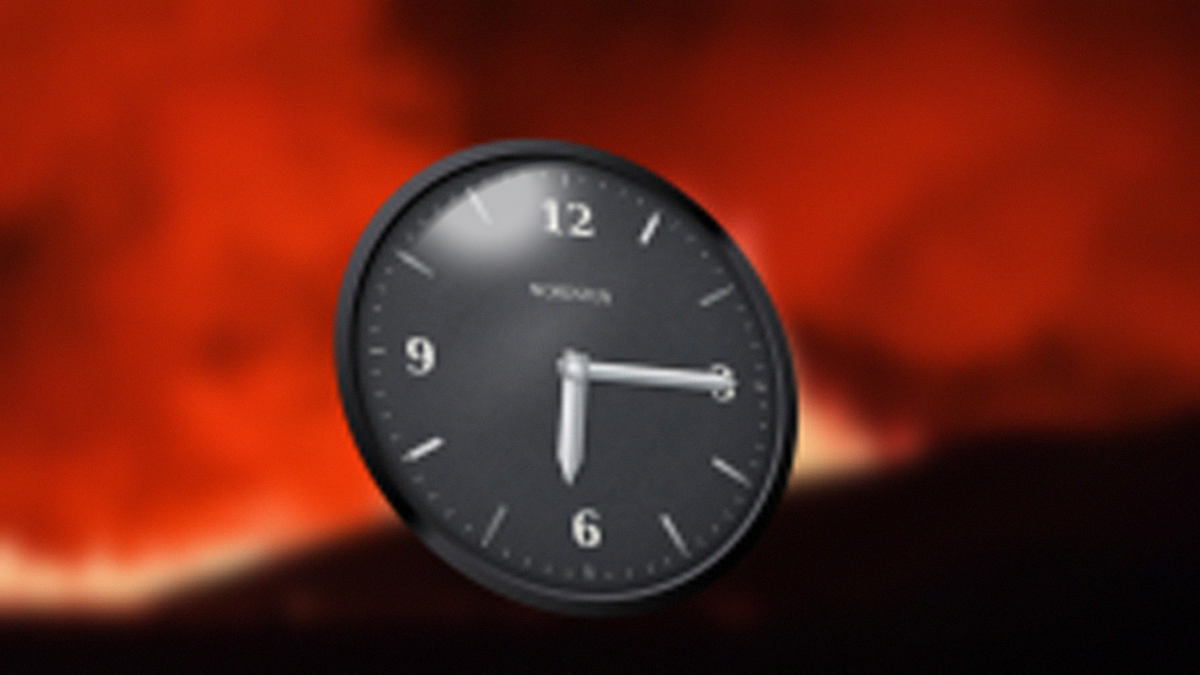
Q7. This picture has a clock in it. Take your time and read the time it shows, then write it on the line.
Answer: 6:15
